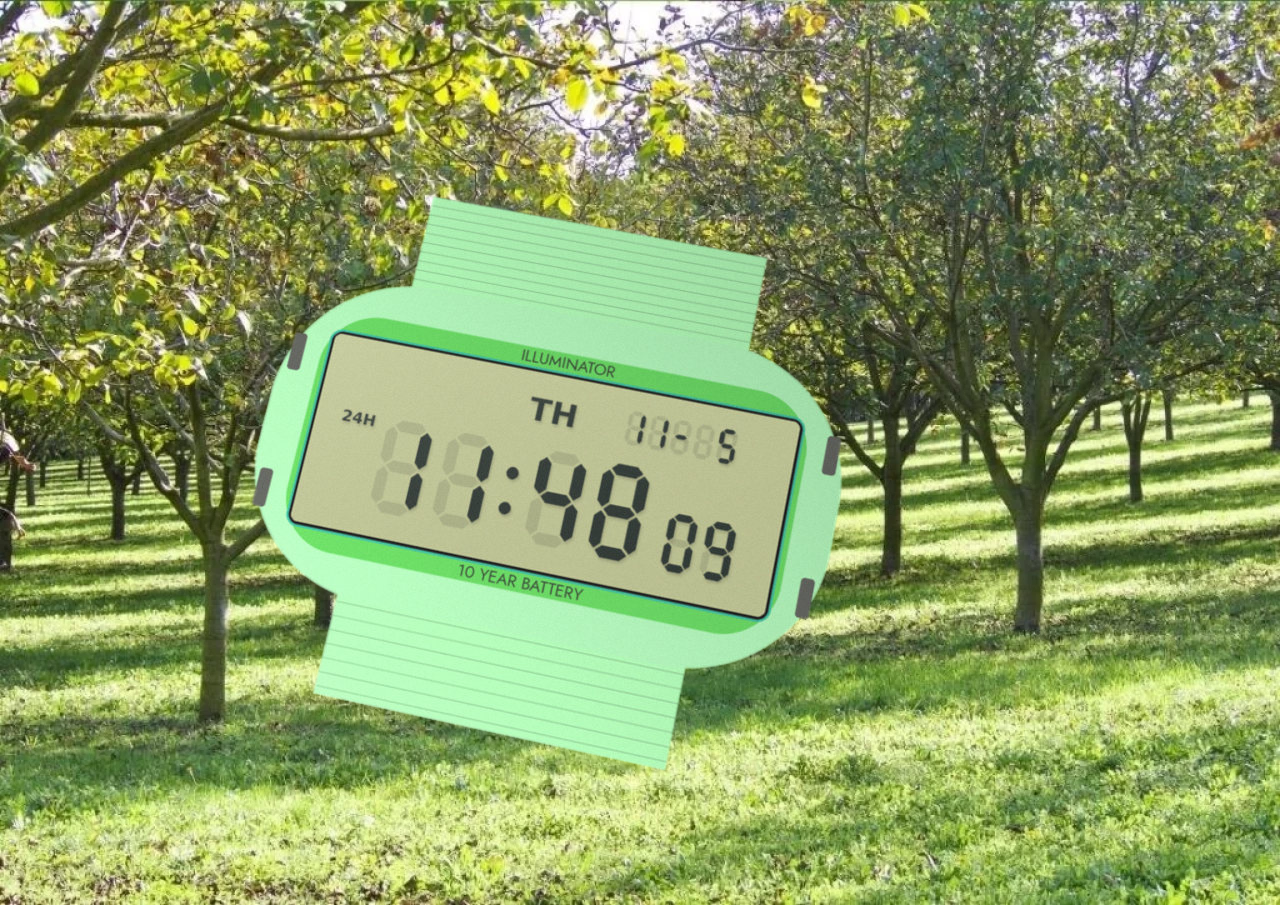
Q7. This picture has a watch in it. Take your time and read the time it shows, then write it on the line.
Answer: 11:48:09
